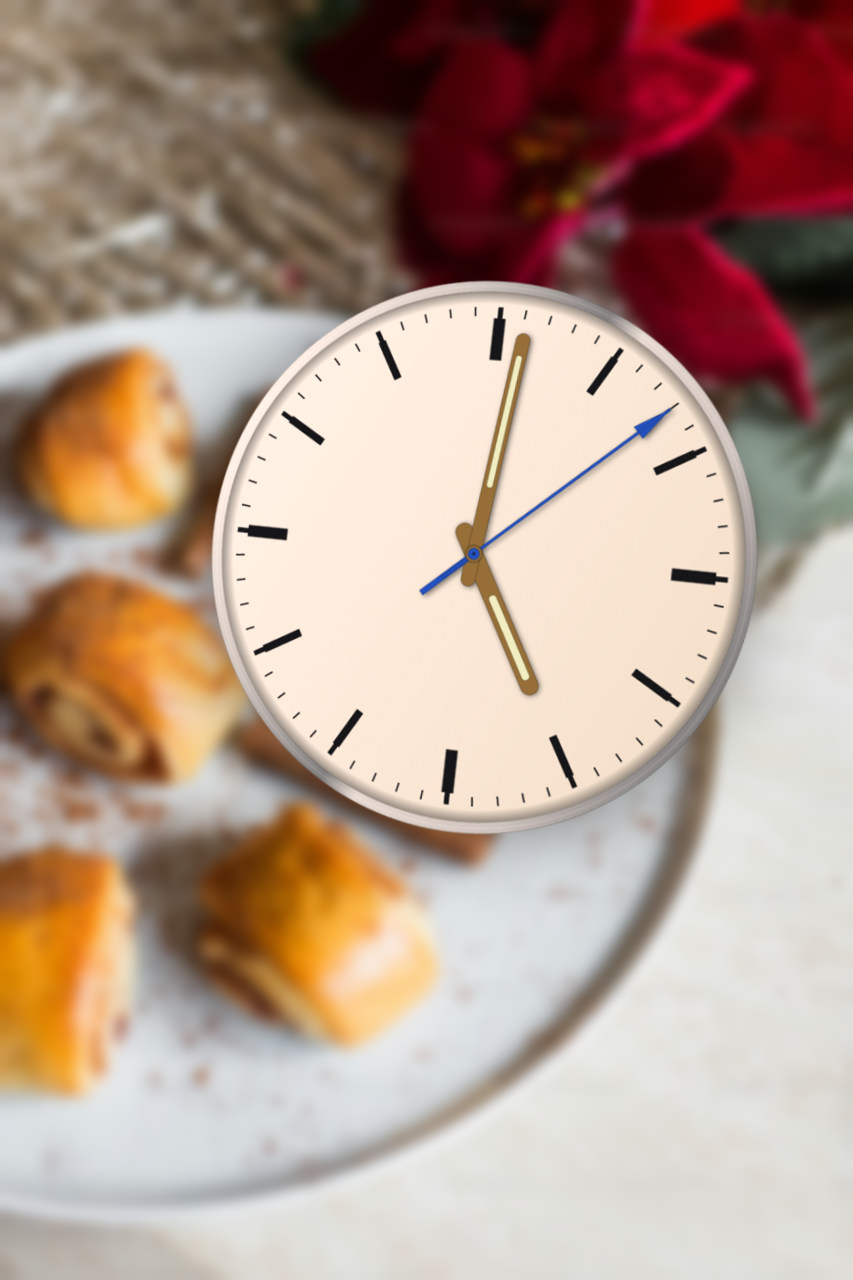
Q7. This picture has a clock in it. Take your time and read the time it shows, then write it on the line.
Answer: 5:01:08
